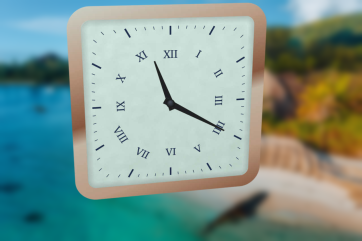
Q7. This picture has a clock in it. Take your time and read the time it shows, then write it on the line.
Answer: 11:20
